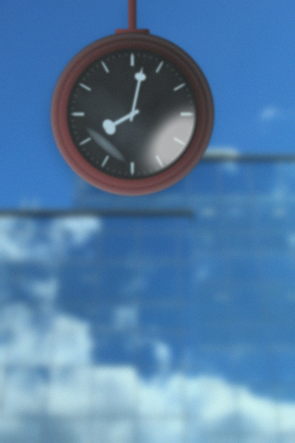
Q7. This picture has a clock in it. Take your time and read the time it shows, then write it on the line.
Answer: 8:02
